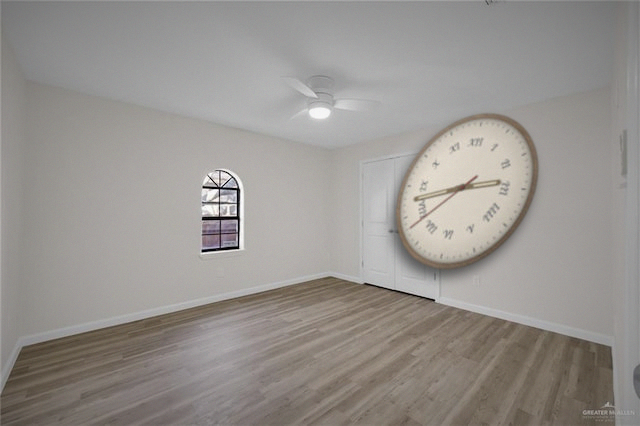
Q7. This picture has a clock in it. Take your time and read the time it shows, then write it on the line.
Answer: 2:42:38
